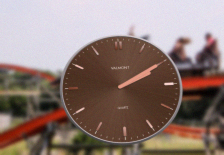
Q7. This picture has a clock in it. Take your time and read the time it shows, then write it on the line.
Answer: 2:10
